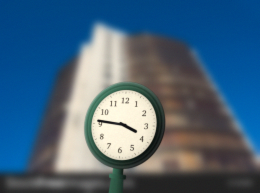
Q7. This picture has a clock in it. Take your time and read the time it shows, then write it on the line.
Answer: 3:46
